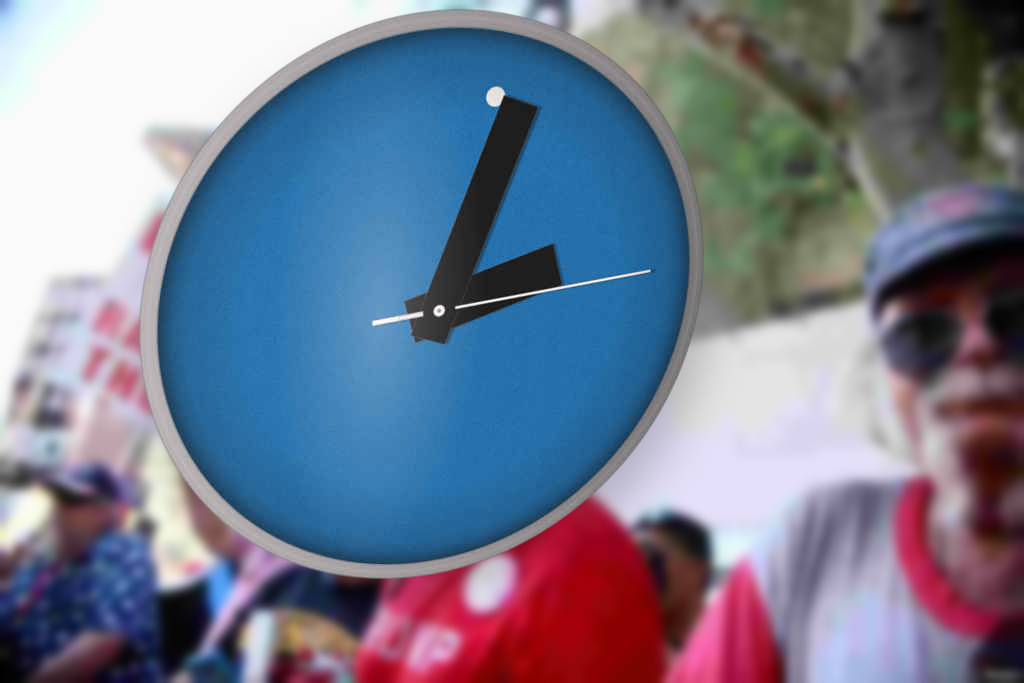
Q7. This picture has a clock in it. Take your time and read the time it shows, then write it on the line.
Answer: 2:01:12
